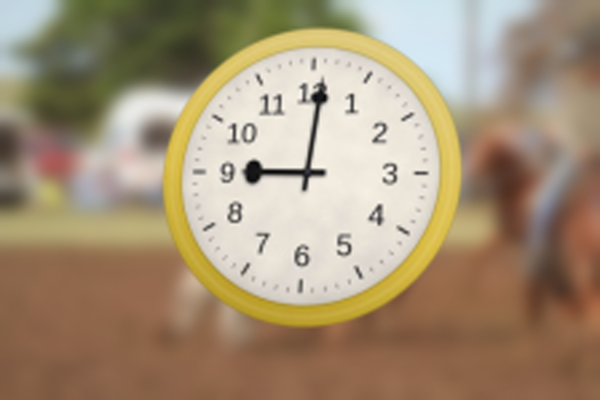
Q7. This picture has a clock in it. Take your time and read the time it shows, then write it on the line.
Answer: 9:01
